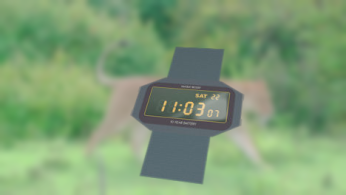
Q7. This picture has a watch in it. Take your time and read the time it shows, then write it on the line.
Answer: 11:03:07
